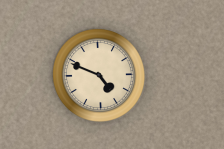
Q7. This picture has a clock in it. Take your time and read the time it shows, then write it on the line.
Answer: 4:49
